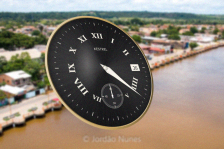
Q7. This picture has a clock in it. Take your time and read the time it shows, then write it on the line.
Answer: 4:22
